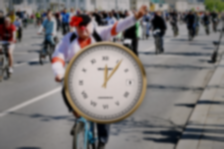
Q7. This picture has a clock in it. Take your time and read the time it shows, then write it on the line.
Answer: 12:06
